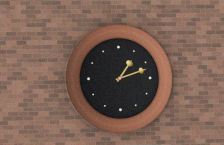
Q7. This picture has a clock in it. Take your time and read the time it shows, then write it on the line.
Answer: 1:12
